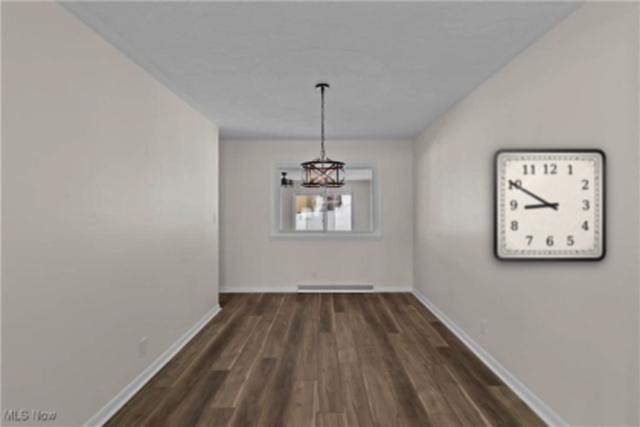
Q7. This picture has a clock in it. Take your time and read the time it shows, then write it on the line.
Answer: 8:50
